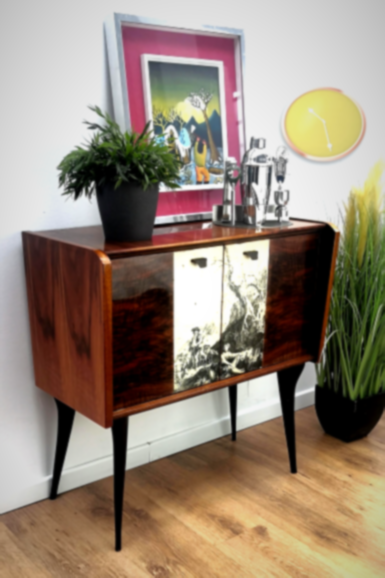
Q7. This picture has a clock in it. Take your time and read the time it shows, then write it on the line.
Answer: 10:28
